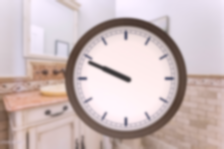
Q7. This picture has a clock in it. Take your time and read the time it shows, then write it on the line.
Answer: 9:49
